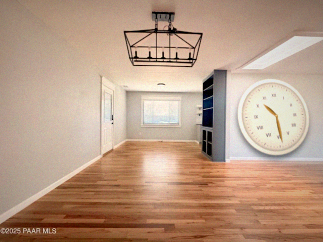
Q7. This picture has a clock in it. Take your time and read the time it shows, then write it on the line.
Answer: 10:29
